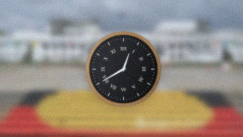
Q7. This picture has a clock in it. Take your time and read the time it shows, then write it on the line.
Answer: 12:40
